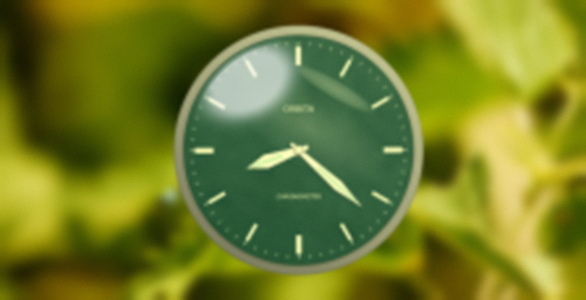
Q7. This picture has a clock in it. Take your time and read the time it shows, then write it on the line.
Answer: 8:22
